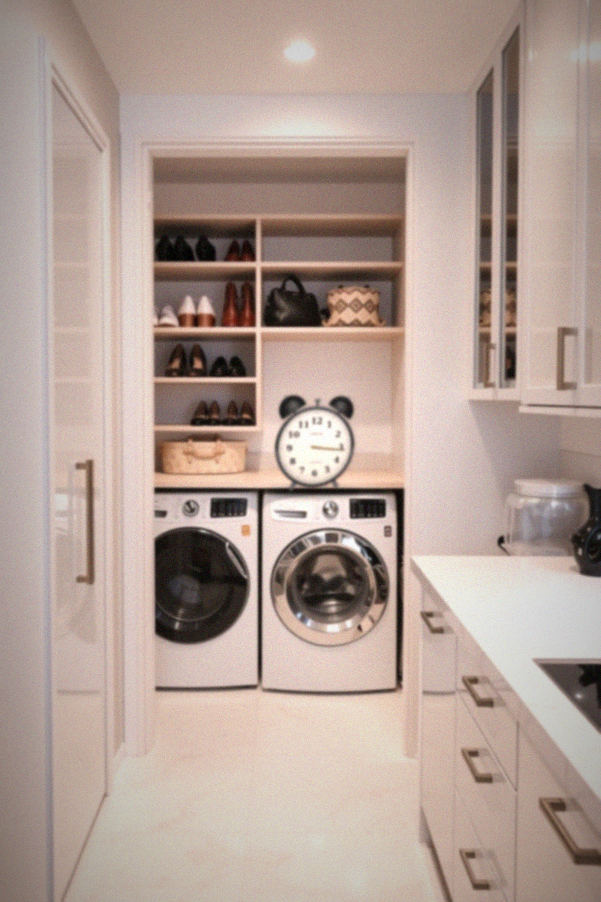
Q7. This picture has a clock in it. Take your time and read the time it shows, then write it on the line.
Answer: 3:16
